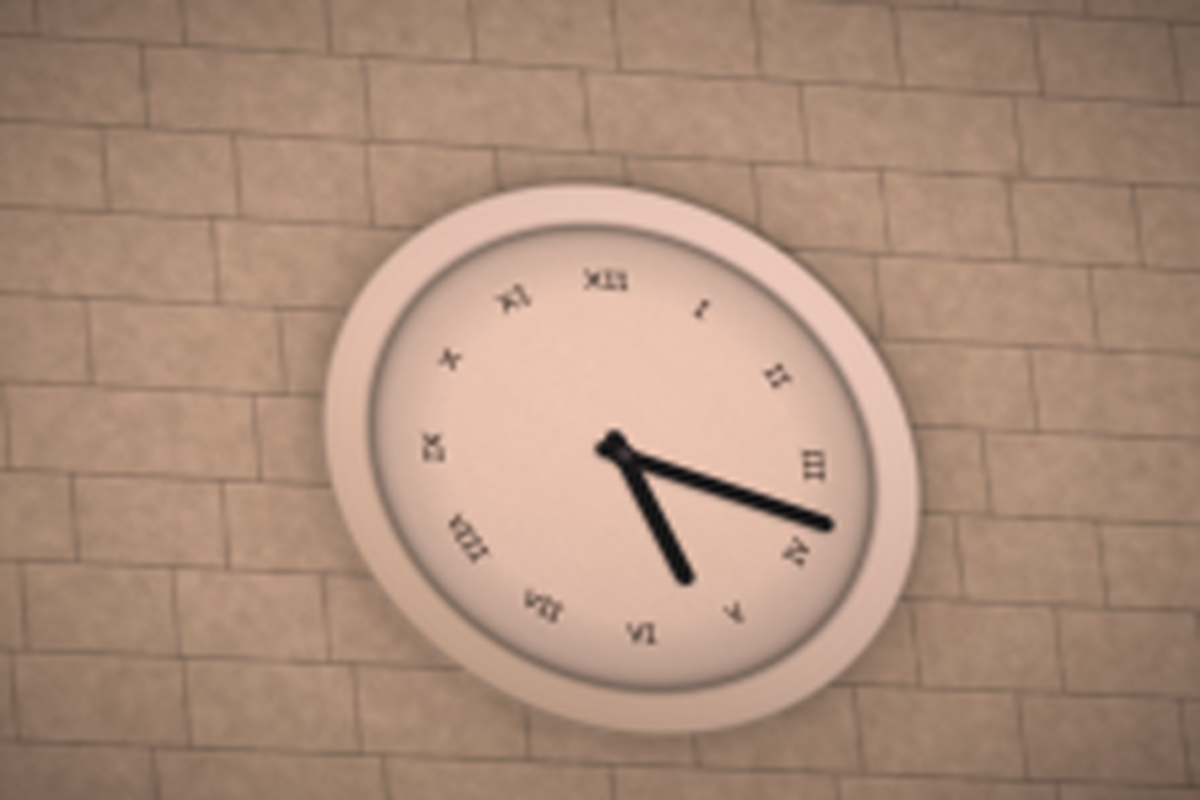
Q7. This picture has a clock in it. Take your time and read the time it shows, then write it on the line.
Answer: 5:18
